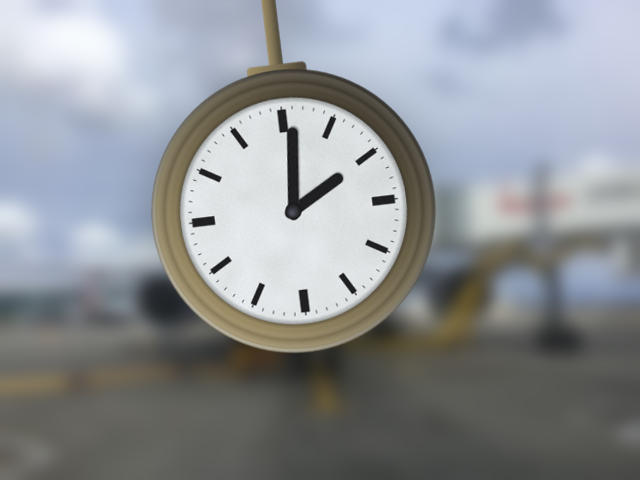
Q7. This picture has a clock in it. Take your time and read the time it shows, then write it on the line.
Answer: 2:01
